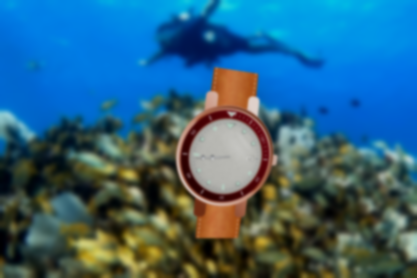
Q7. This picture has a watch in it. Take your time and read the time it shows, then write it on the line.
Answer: 8:44
